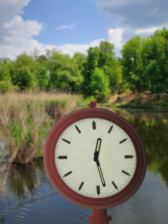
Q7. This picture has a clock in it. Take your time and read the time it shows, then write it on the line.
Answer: 12:28
